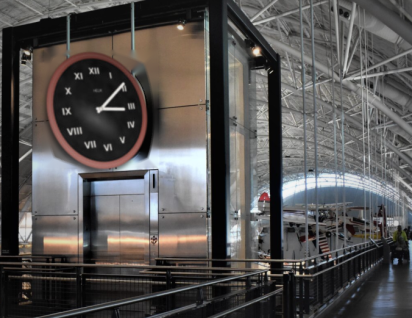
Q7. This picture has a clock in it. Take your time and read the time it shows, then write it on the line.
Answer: 3:09
